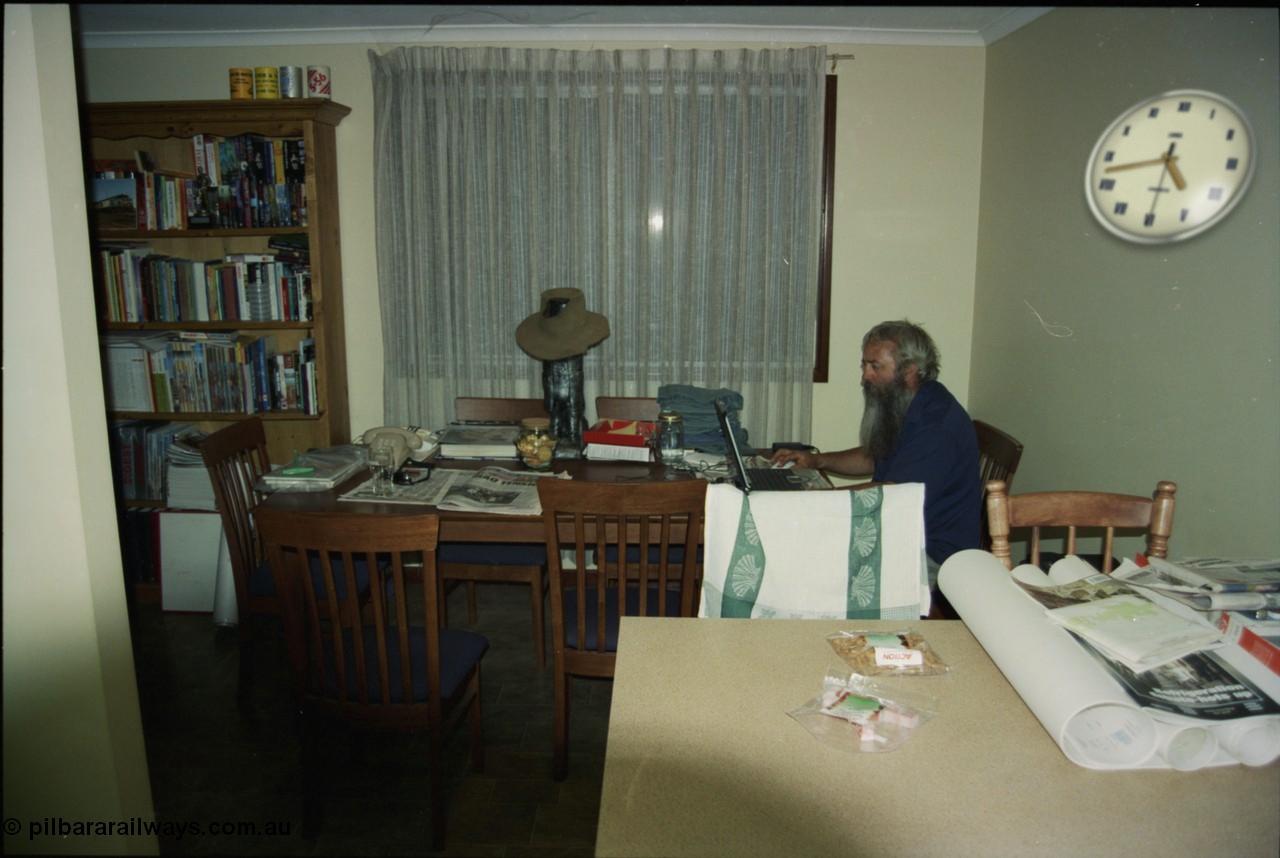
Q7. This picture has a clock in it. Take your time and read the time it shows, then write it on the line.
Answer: 4:42:30
